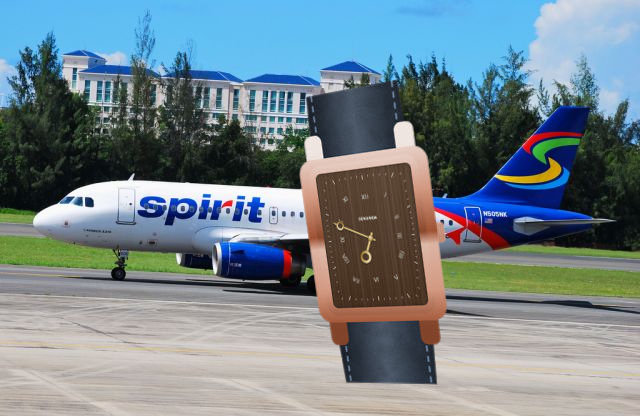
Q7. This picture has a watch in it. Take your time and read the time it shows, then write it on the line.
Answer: 6:49
